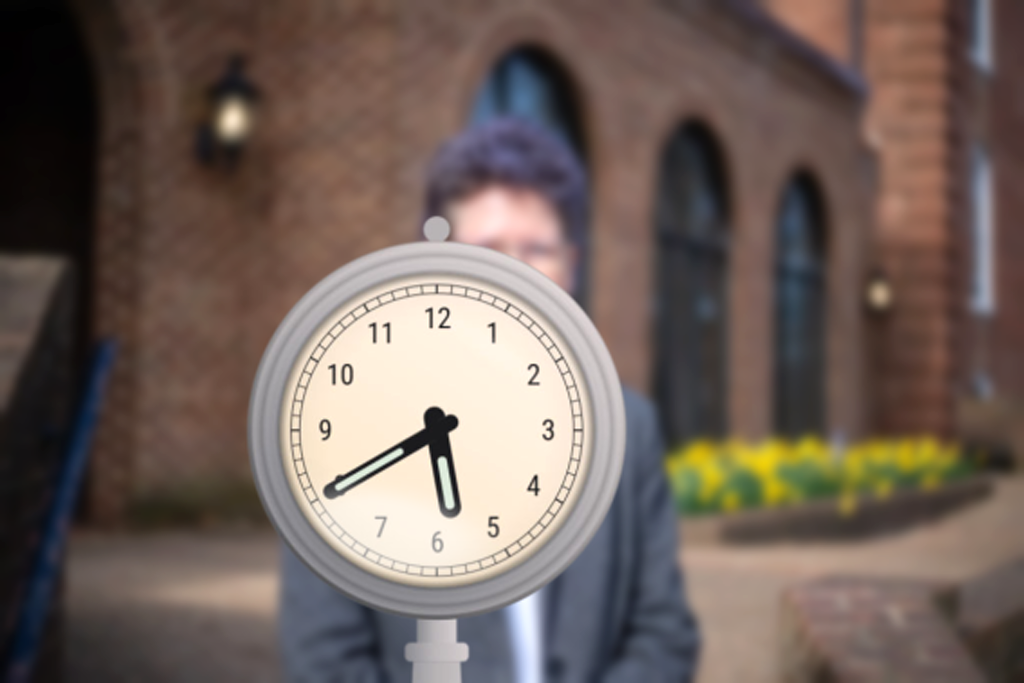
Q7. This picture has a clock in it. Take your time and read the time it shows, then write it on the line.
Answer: 5:40
